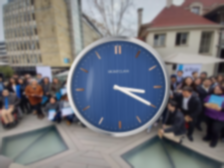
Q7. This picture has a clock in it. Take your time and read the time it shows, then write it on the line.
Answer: 3:20
